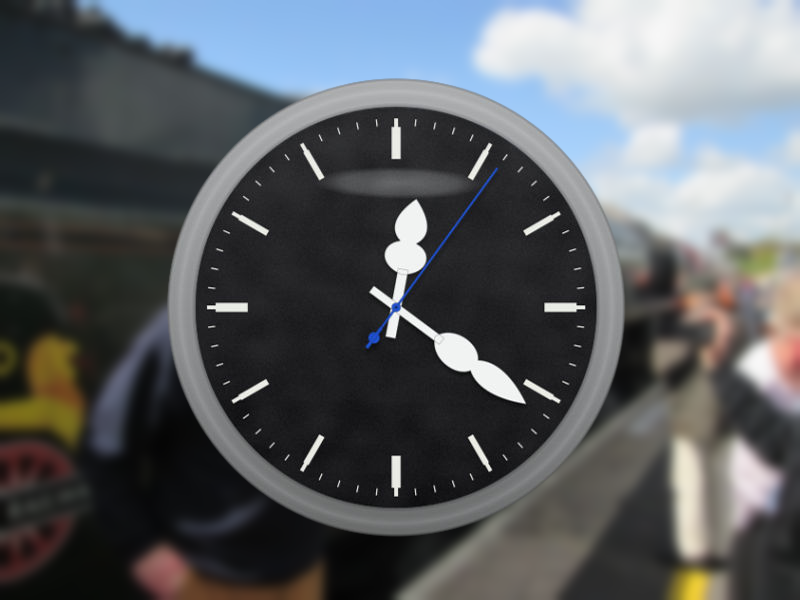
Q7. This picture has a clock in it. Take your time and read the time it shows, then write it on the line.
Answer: 12:21:06
